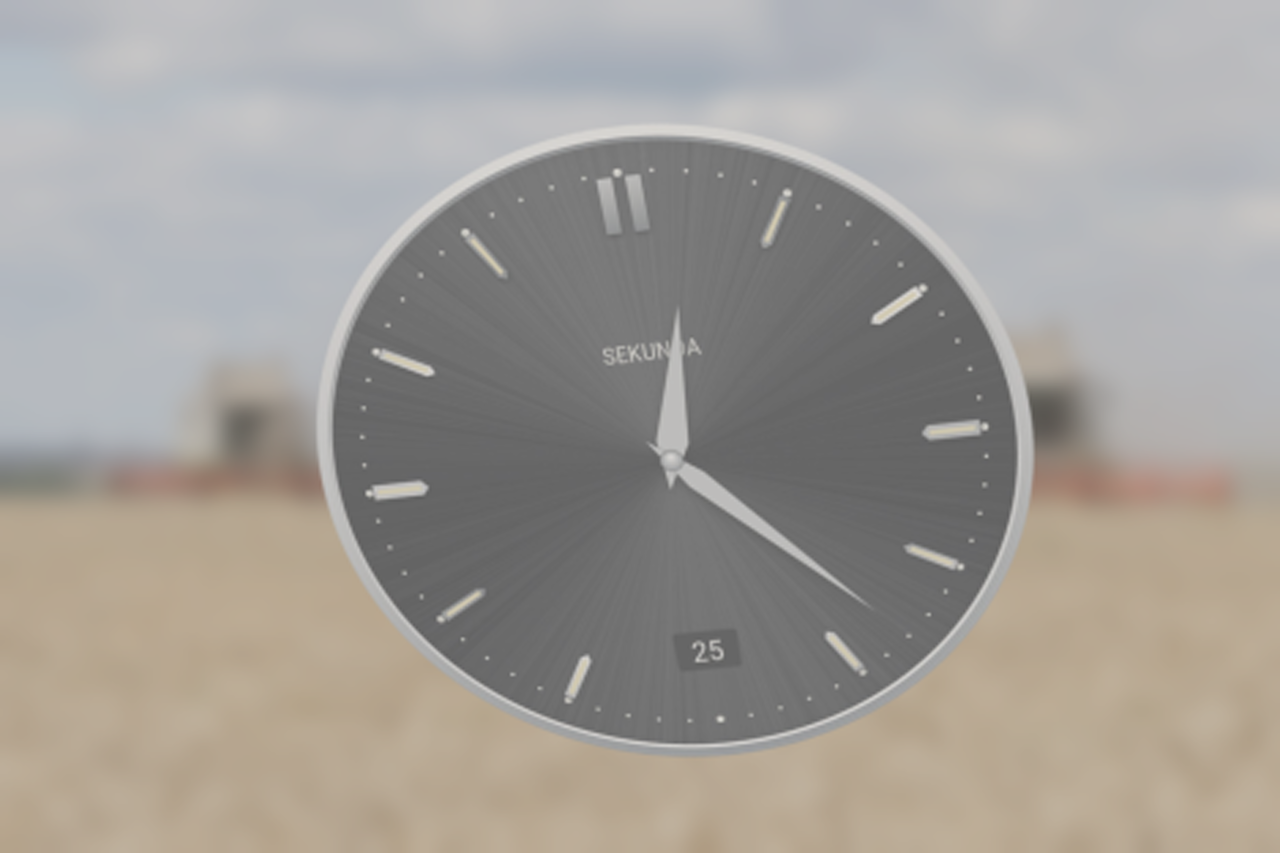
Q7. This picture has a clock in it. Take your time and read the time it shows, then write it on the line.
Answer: 12:23
